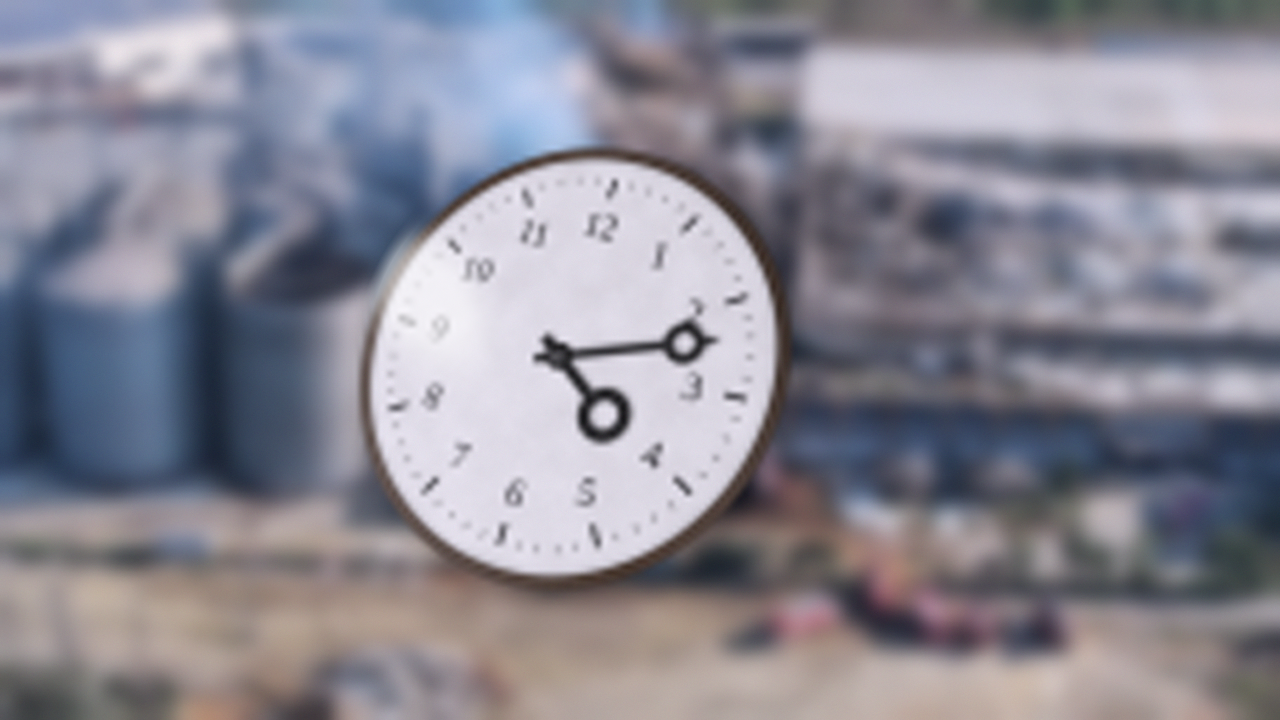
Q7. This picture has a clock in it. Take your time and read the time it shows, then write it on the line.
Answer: 4:12
